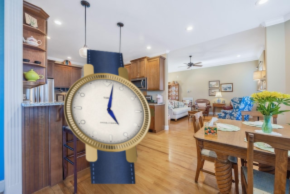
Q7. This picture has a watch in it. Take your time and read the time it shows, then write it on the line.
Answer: 5:02
